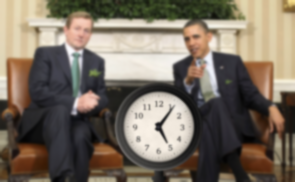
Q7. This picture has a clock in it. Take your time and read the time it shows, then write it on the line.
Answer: 5:06
